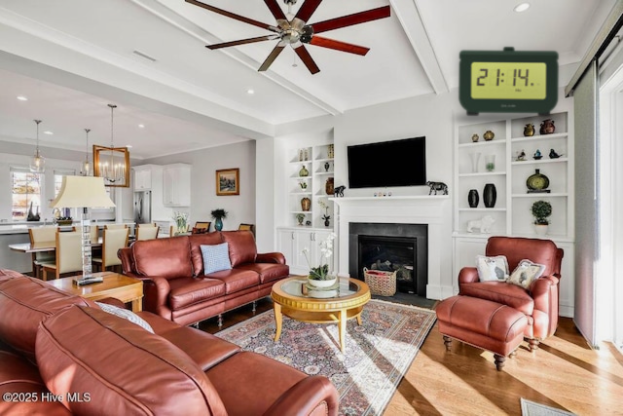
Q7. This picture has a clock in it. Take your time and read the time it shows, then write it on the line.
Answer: 21:14
